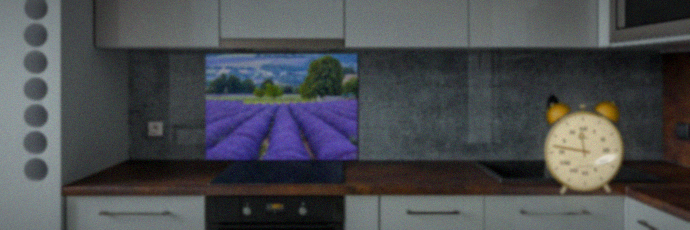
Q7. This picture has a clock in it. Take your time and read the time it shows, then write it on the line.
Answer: 11:47
